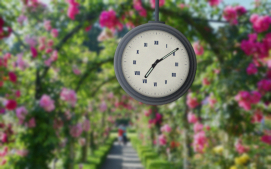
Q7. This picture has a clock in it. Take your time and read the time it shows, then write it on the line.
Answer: 7:09
